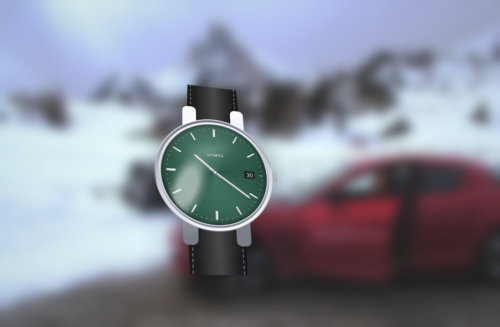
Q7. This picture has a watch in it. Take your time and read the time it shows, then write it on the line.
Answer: 10:21
